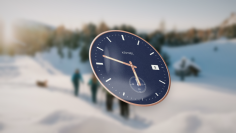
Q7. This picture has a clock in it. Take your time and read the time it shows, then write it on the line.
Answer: 5:48
